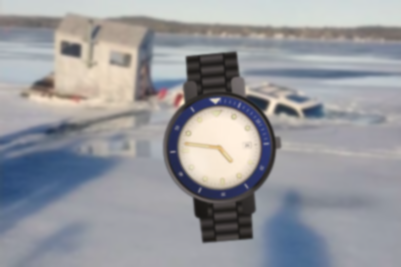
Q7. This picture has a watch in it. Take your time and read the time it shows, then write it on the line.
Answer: 4:47
